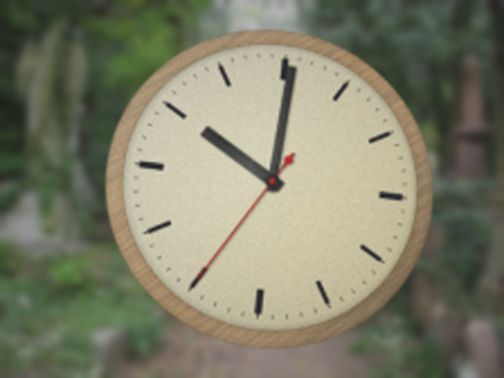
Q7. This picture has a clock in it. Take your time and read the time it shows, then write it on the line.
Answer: 10:00:35
